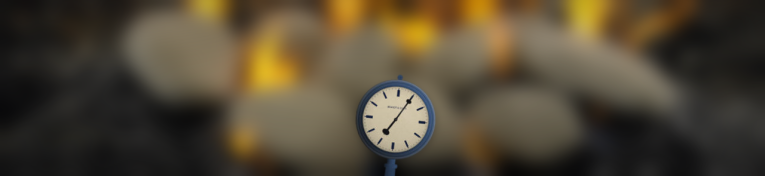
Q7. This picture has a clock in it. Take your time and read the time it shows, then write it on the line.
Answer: 7:05
